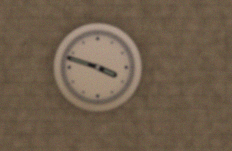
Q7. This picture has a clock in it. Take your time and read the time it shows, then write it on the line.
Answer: 3:48
